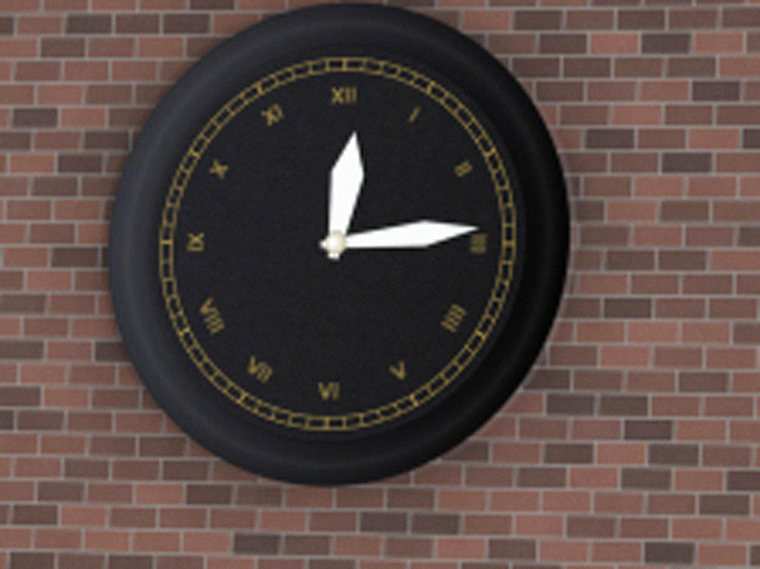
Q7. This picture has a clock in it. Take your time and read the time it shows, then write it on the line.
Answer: 12:14
